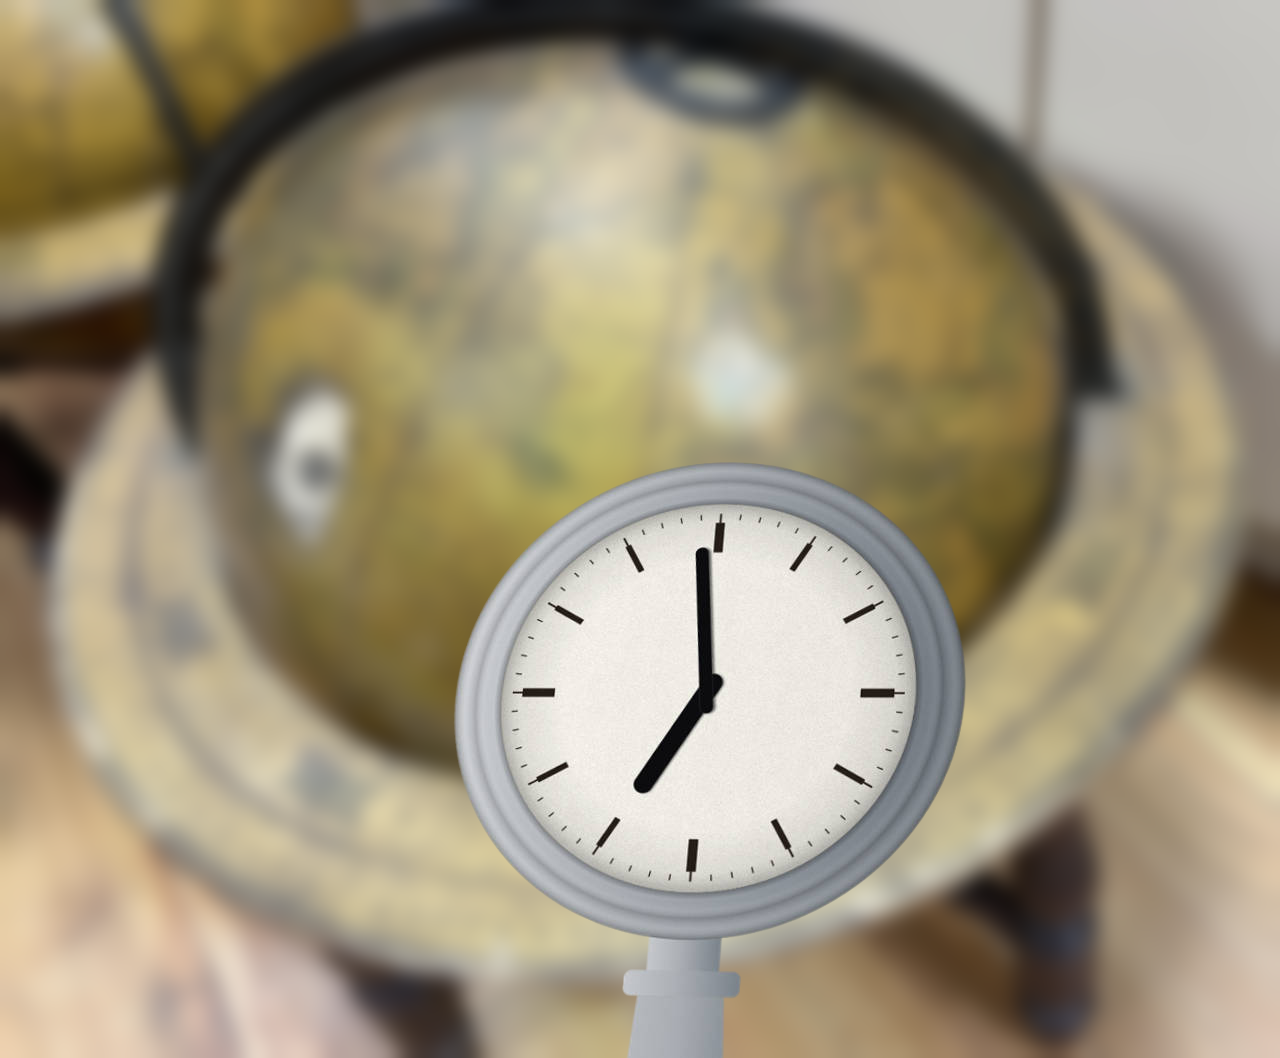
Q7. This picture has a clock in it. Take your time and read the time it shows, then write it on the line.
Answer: 6:59
